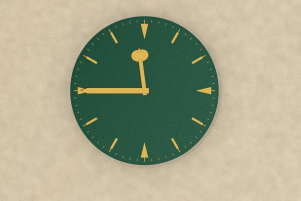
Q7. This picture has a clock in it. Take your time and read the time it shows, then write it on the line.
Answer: 11:45
